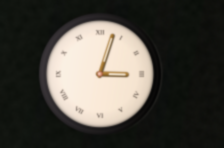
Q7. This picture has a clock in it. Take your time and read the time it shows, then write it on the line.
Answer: 3:03
